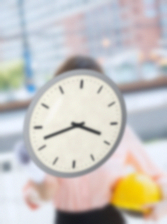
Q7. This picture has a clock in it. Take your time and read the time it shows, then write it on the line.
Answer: 3:42
